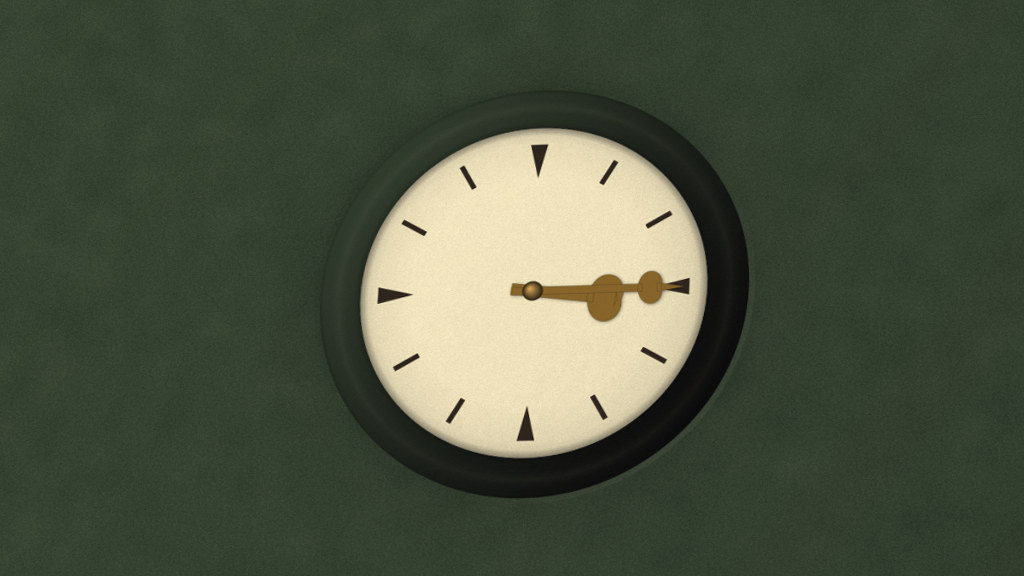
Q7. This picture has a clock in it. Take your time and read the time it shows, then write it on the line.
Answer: 3:15
